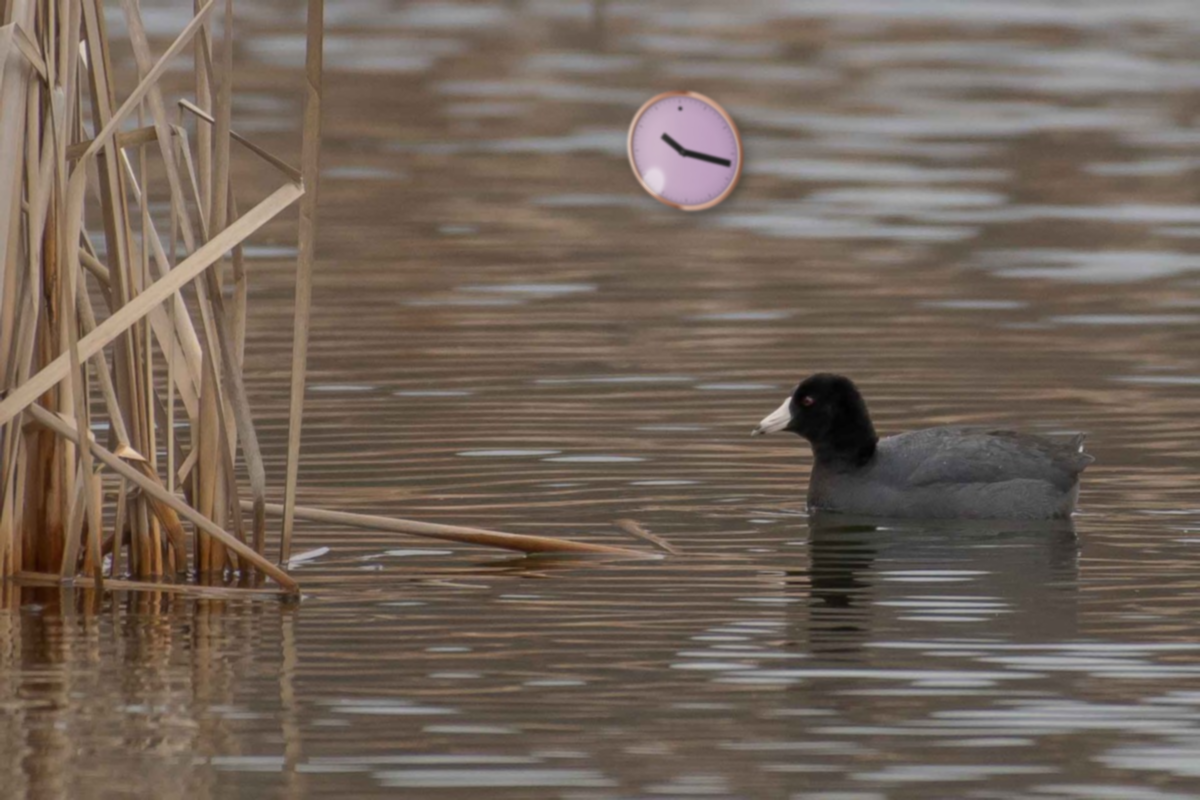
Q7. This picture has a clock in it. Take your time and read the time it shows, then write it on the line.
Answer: 10:17
